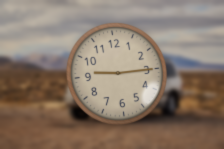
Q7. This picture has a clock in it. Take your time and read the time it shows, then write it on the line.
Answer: 9:15
